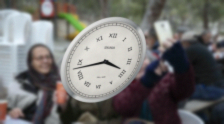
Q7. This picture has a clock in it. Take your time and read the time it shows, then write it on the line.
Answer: 3:43
